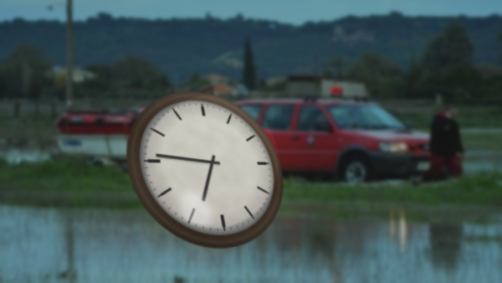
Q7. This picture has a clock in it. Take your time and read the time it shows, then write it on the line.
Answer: 6:46
